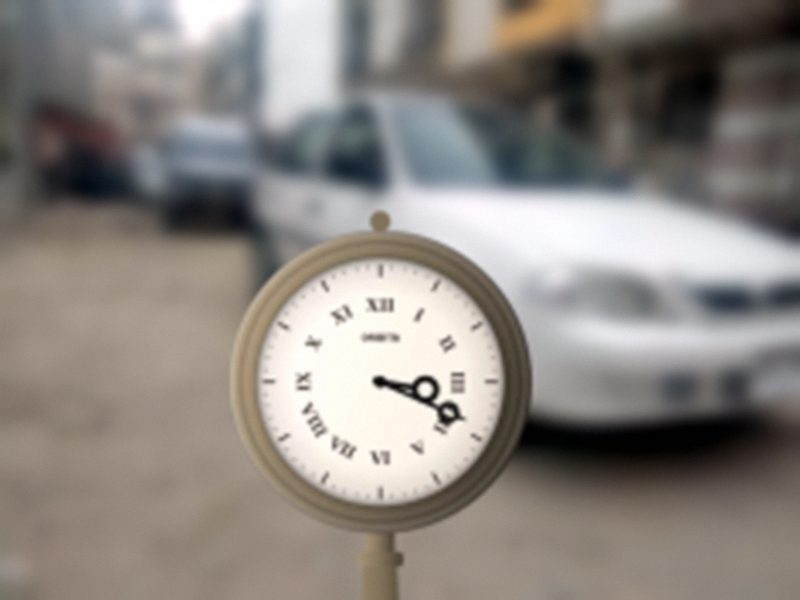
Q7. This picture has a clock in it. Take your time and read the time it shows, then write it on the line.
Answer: 3:19
